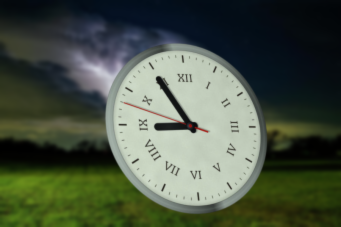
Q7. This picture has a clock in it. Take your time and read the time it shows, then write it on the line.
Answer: 8:54:48
